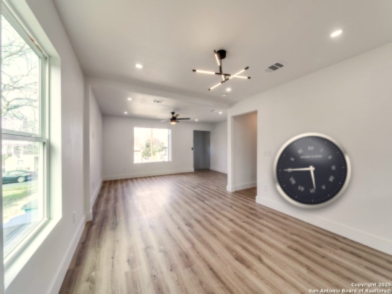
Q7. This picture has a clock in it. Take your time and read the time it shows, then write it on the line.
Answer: 5:45
